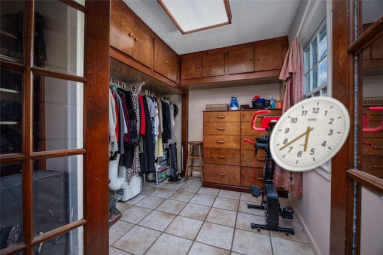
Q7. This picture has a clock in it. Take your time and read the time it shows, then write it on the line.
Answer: 5:38
